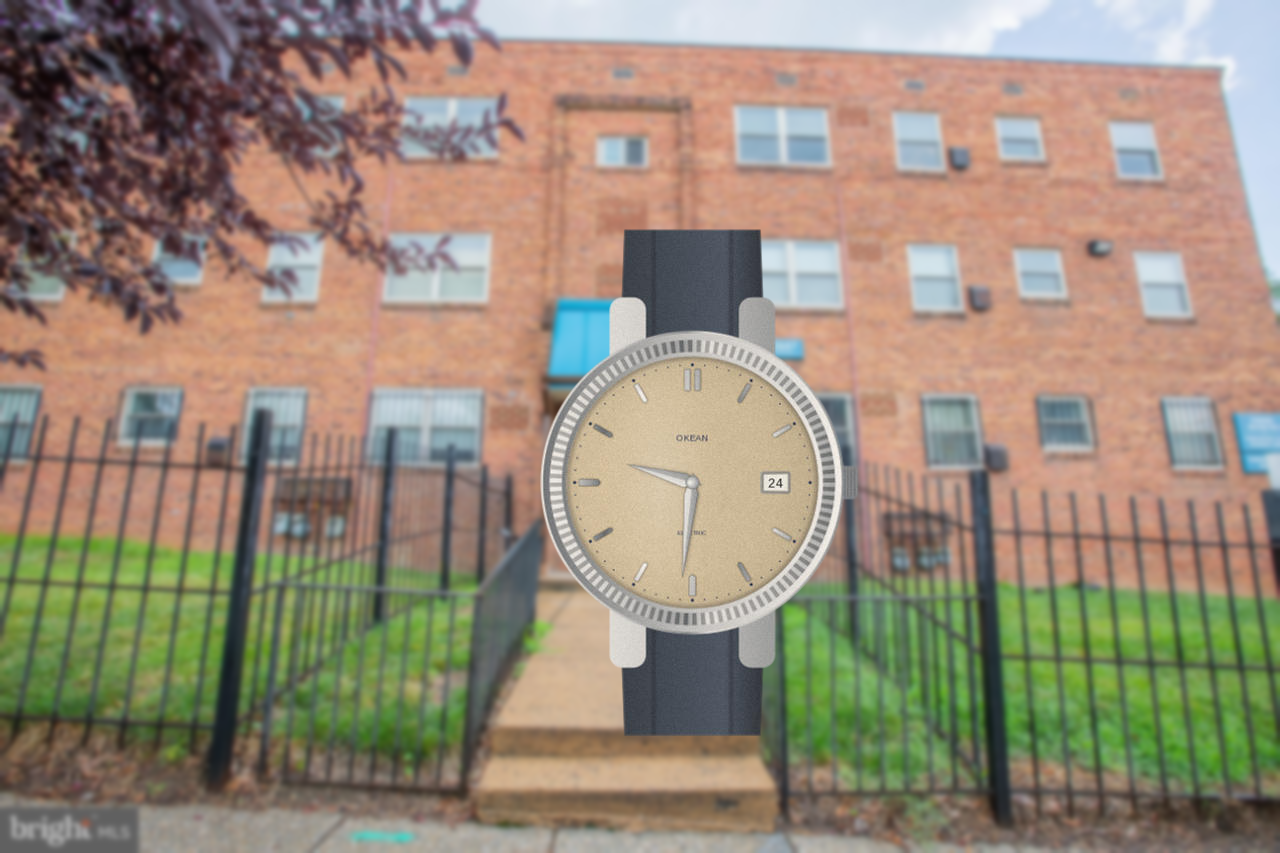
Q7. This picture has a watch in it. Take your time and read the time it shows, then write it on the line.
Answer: 9:31
